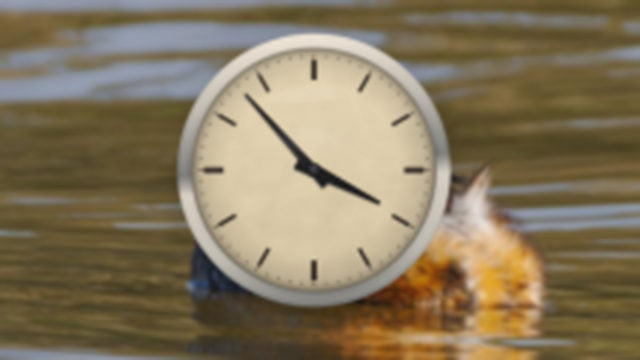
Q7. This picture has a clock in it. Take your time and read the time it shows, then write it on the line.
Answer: 3:53
